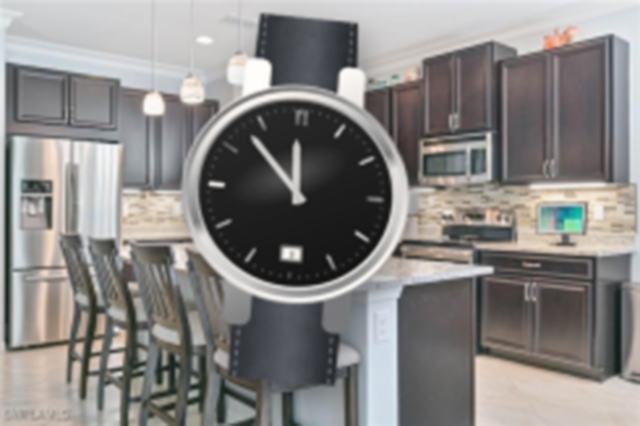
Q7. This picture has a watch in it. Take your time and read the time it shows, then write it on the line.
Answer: 11:53
